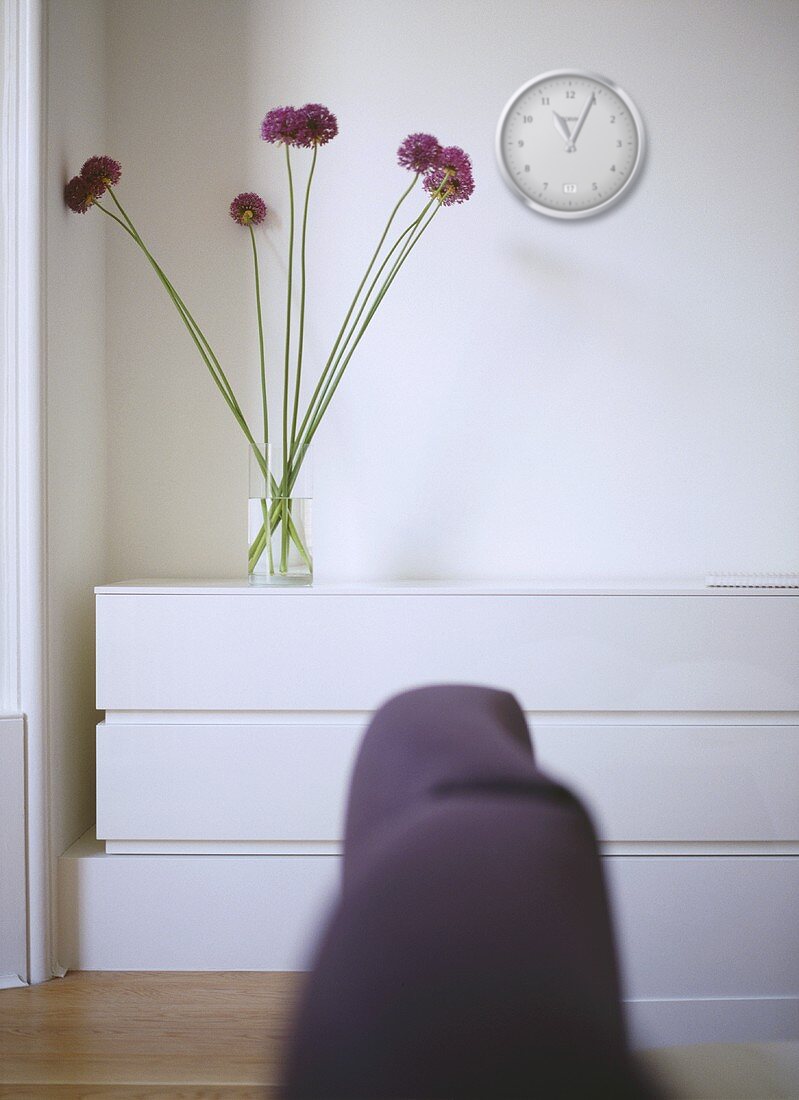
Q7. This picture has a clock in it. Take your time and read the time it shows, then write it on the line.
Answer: 11:04
